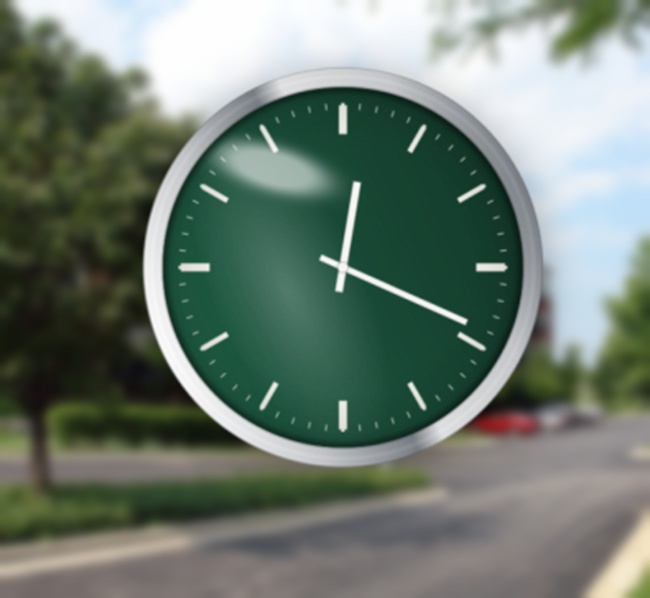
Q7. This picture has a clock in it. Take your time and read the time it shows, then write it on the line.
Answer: 12:19
